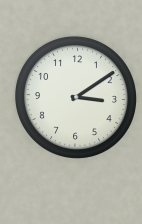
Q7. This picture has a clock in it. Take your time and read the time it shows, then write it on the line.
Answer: 3:09
